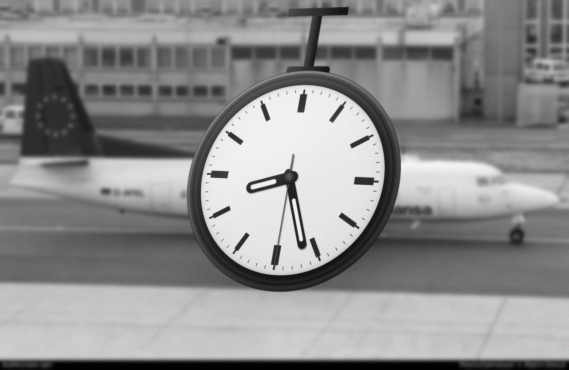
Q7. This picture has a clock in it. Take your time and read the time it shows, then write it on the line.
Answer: 8:26:30
